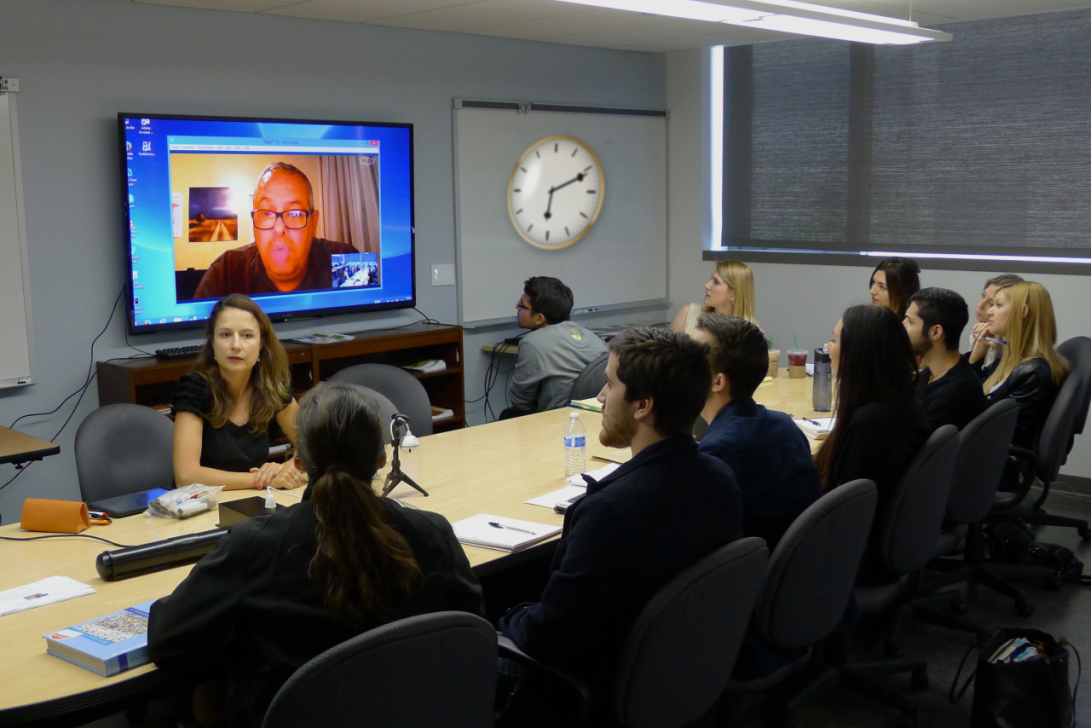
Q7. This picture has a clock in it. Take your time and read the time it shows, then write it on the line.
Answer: 6:11
